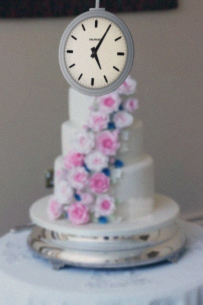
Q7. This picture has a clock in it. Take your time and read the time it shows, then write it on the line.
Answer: 5:05
